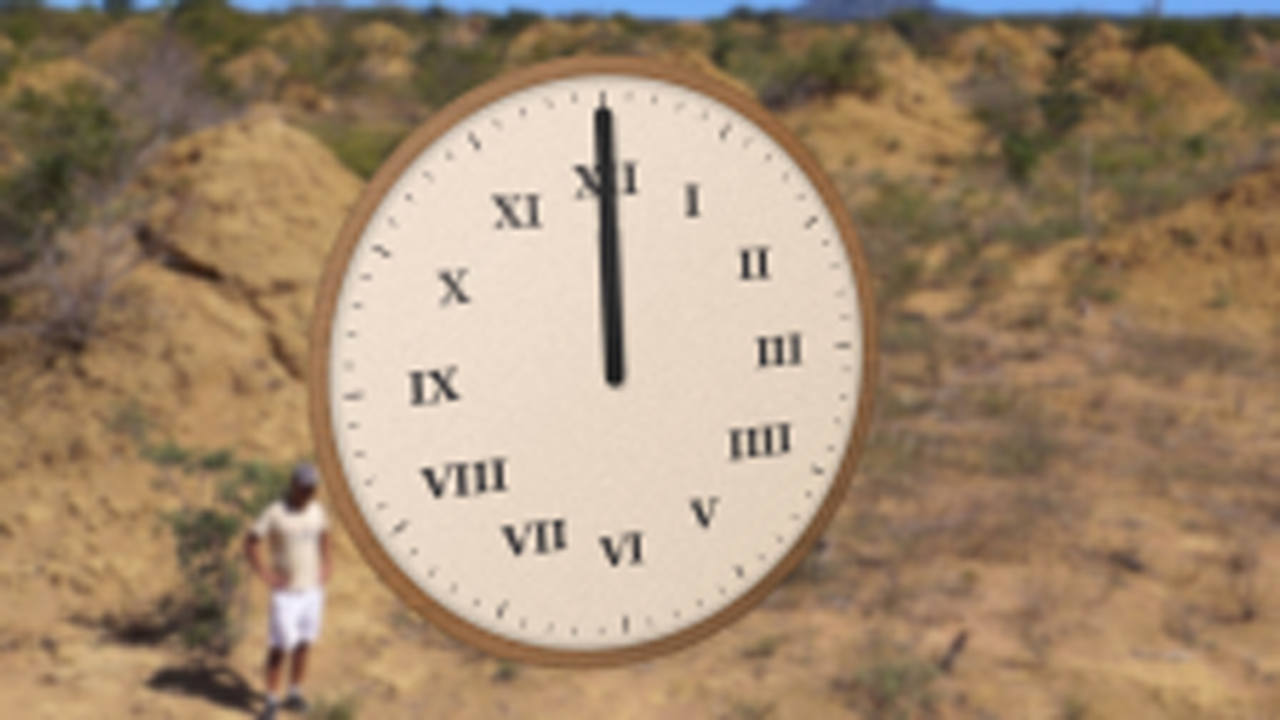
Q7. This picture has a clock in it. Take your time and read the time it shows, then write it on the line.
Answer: 12:00
